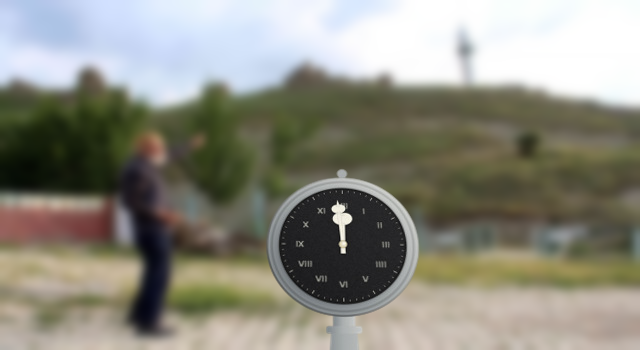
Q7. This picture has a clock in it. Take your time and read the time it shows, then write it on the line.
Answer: 11:59
